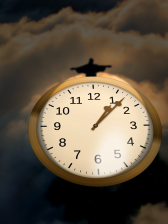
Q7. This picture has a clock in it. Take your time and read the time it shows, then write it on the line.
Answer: 1:07
